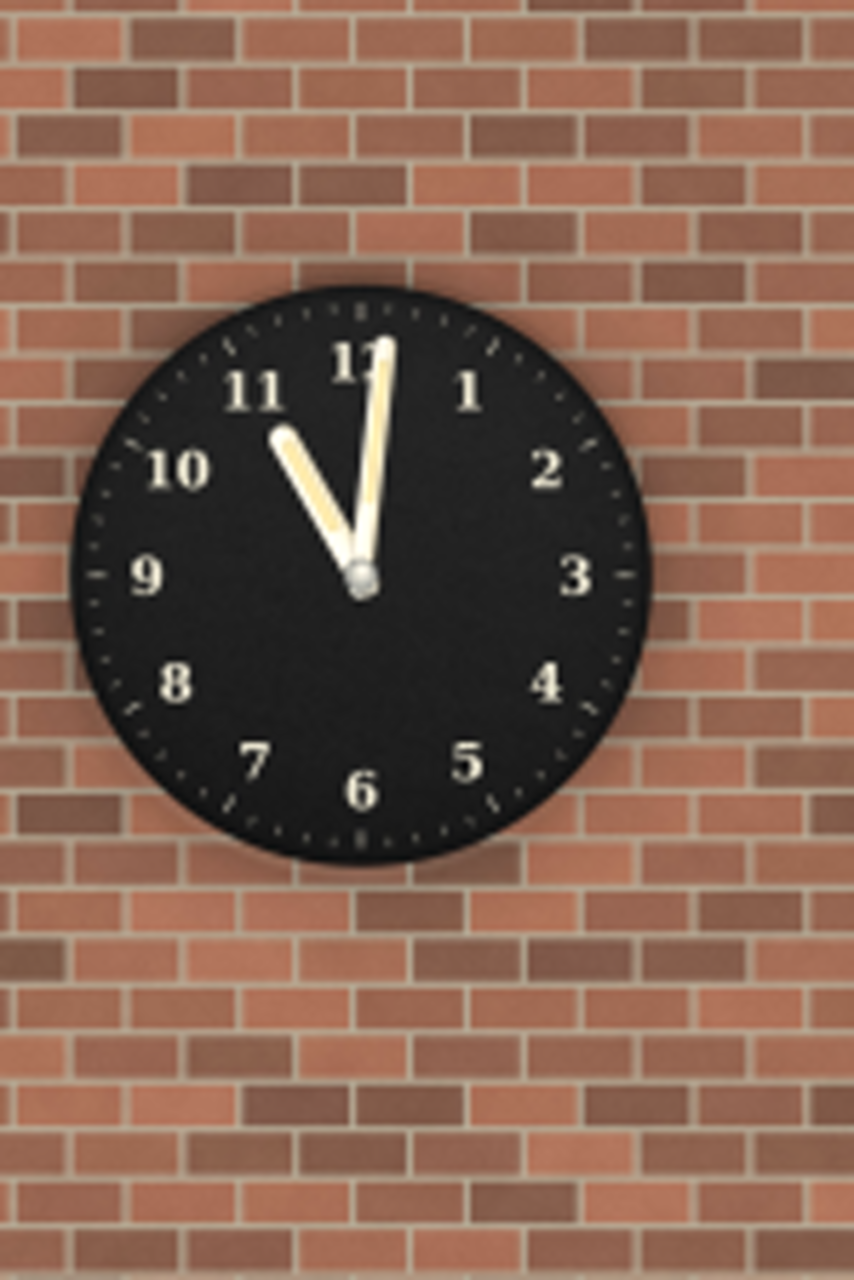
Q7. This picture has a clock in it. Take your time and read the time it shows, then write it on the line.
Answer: 11:01
